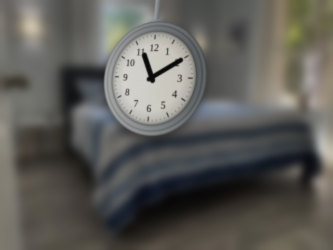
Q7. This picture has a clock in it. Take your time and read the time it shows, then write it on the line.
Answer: 11:10
